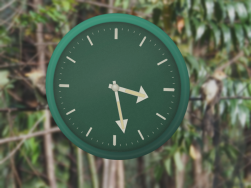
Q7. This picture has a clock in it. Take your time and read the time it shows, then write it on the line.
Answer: 3:28
